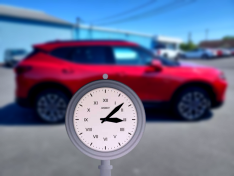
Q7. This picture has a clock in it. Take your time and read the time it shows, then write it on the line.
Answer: 3:08
